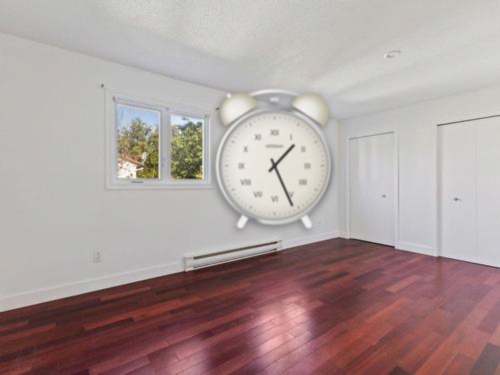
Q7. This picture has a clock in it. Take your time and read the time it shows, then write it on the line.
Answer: 1:26
